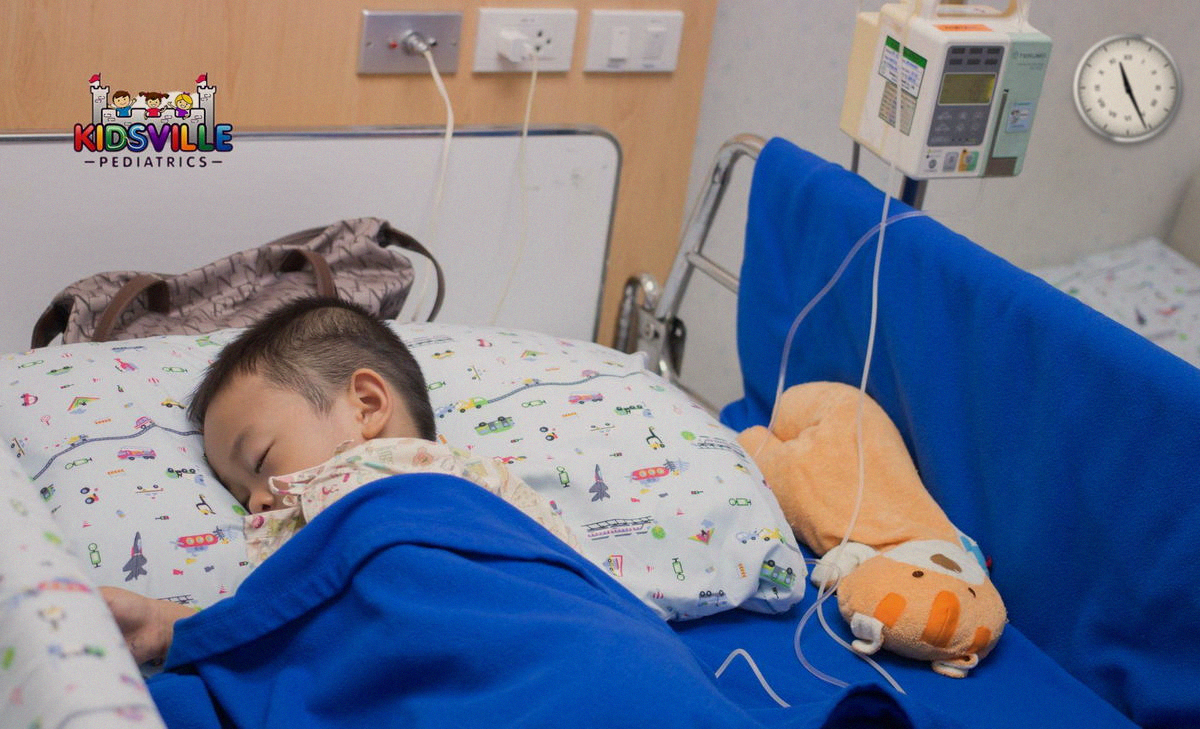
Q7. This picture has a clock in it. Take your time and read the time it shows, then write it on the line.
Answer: 11:26
